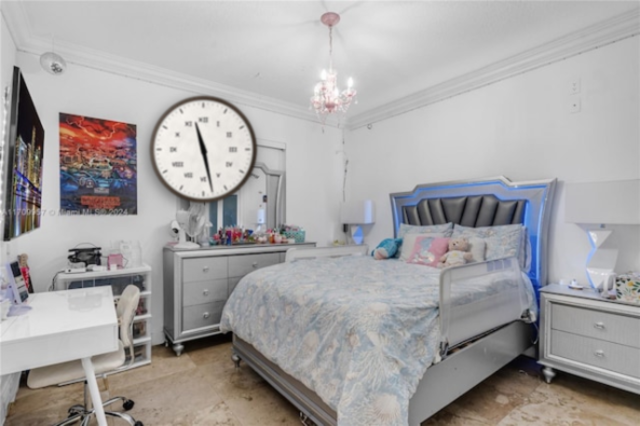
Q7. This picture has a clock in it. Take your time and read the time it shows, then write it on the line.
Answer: 11:28
